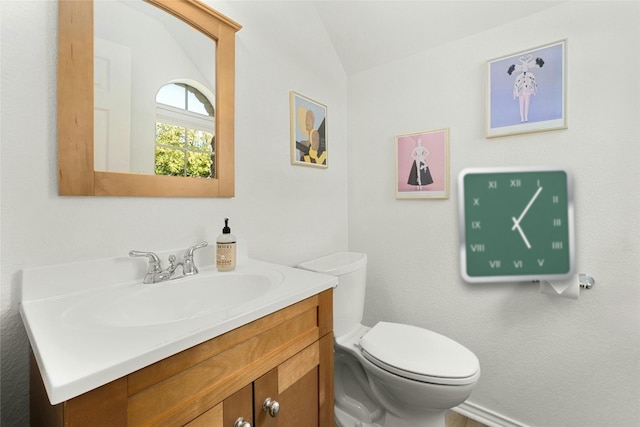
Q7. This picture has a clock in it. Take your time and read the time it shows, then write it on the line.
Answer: 5:06
